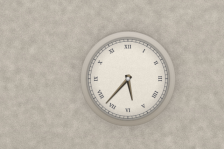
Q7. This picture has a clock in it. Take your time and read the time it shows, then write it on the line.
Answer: 5:37
